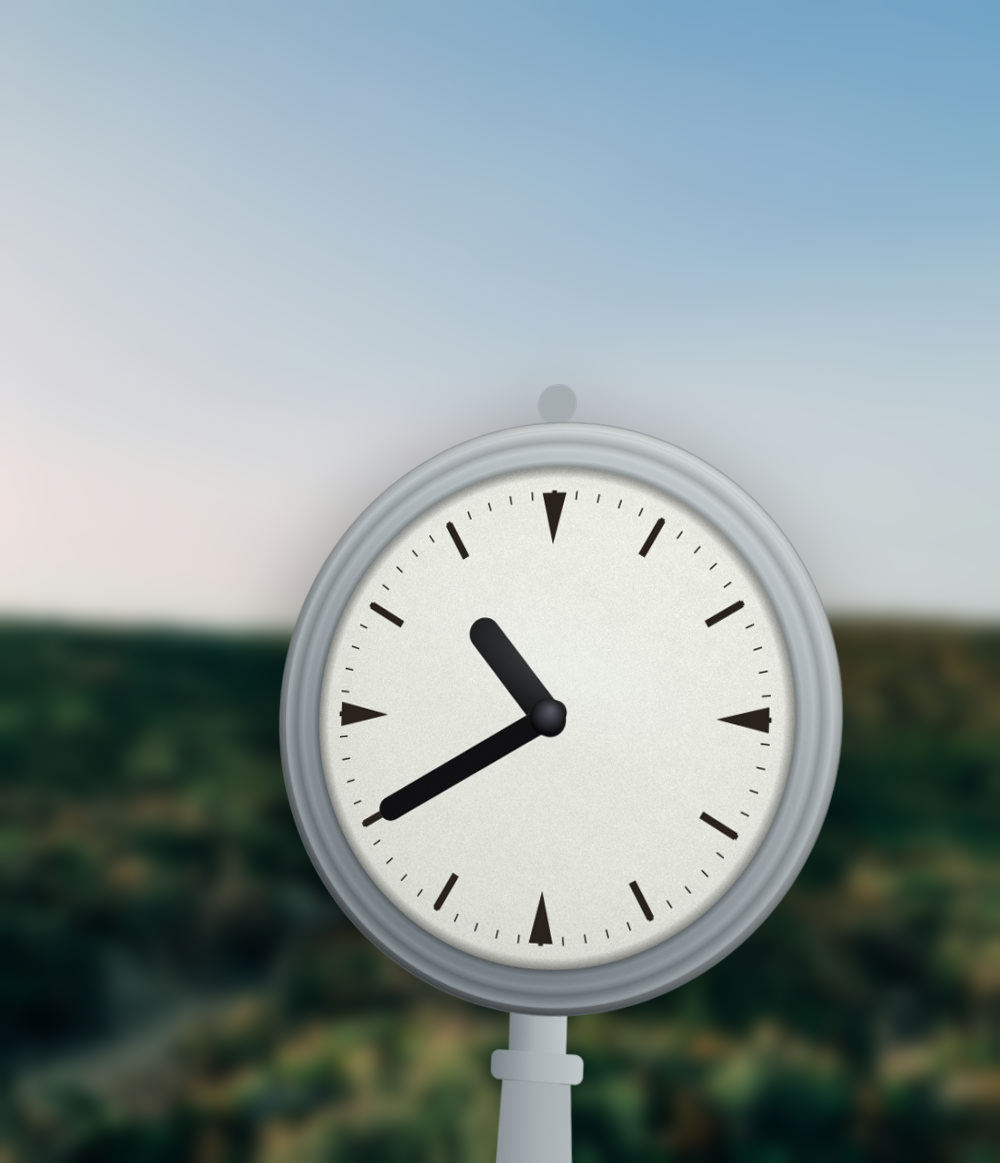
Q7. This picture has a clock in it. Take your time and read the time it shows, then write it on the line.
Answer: 10:40
